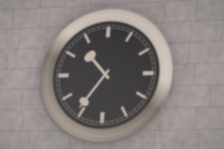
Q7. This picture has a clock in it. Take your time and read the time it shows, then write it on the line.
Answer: 10:36
